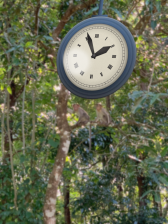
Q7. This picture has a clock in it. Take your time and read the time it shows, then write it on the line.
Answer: 1:56
